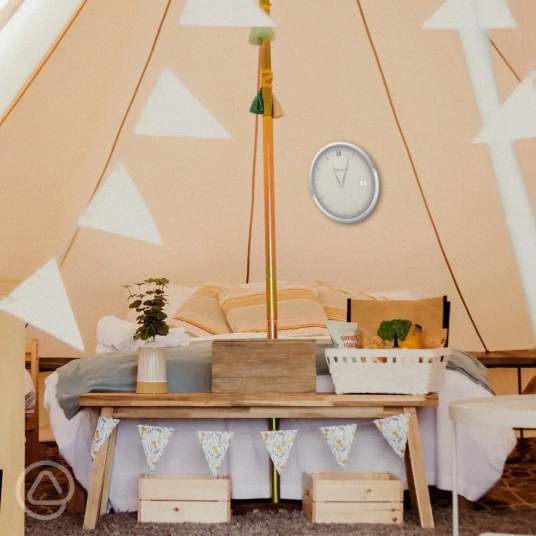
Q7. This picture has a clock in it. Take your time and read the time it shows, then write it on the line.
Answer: 11:04
